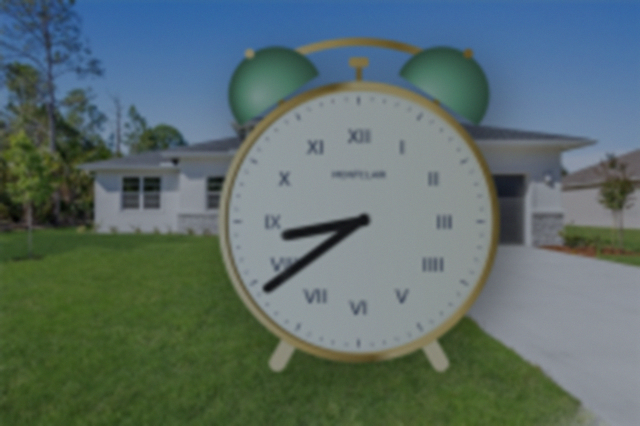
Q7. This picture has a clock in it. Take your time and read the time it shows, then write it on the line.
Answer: 8:39
